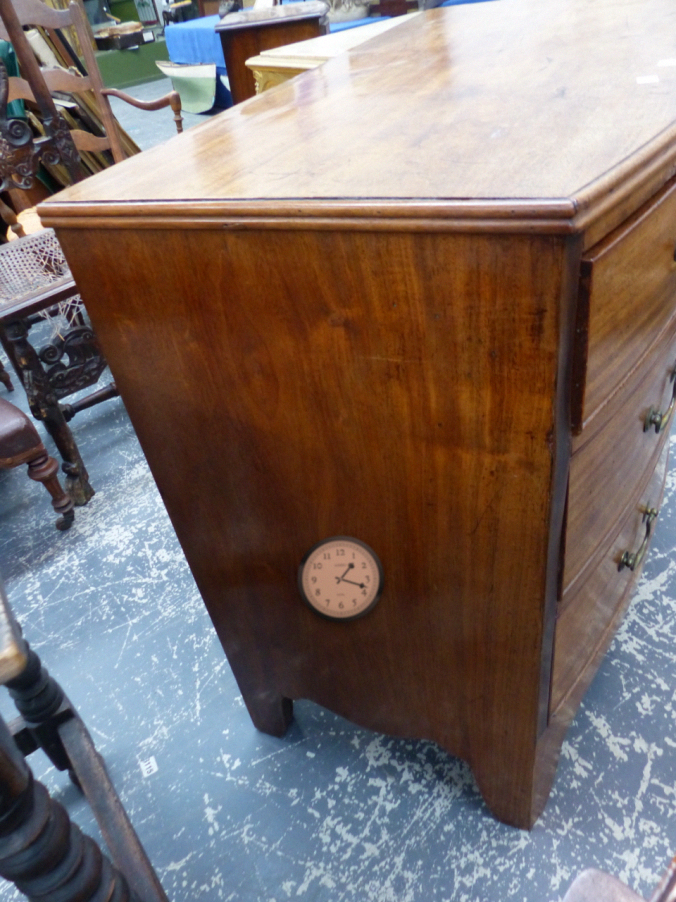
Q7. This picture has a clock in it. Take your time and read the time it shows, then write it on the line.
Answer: 1:18
